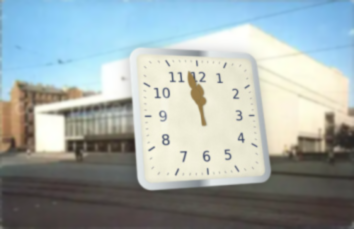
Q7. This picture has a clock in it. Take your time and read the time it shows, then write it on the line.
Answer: 11:58
